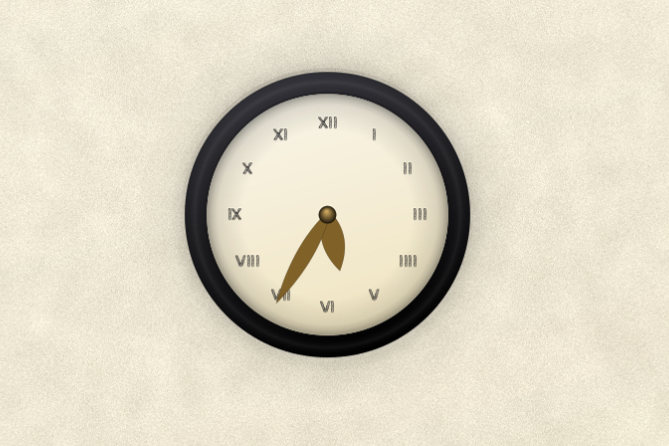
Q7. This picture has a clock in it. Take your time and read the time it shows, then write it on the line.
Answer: 5:35
